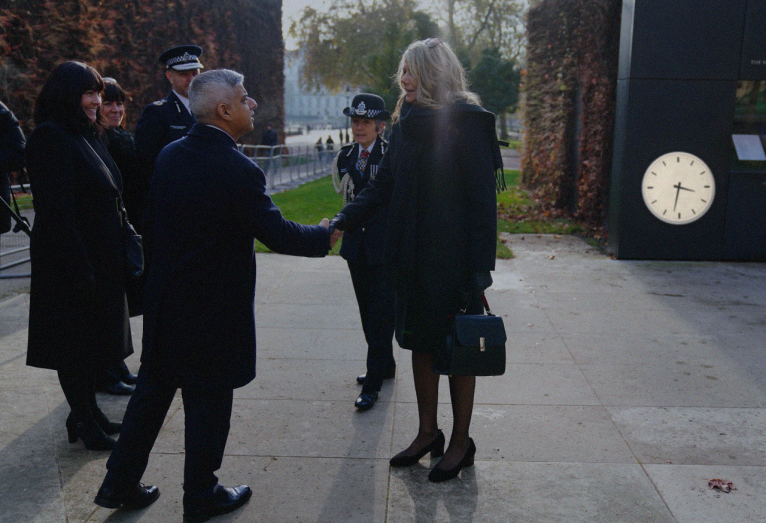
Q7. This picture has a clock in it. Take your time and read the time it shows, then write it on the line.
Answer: 3:32
